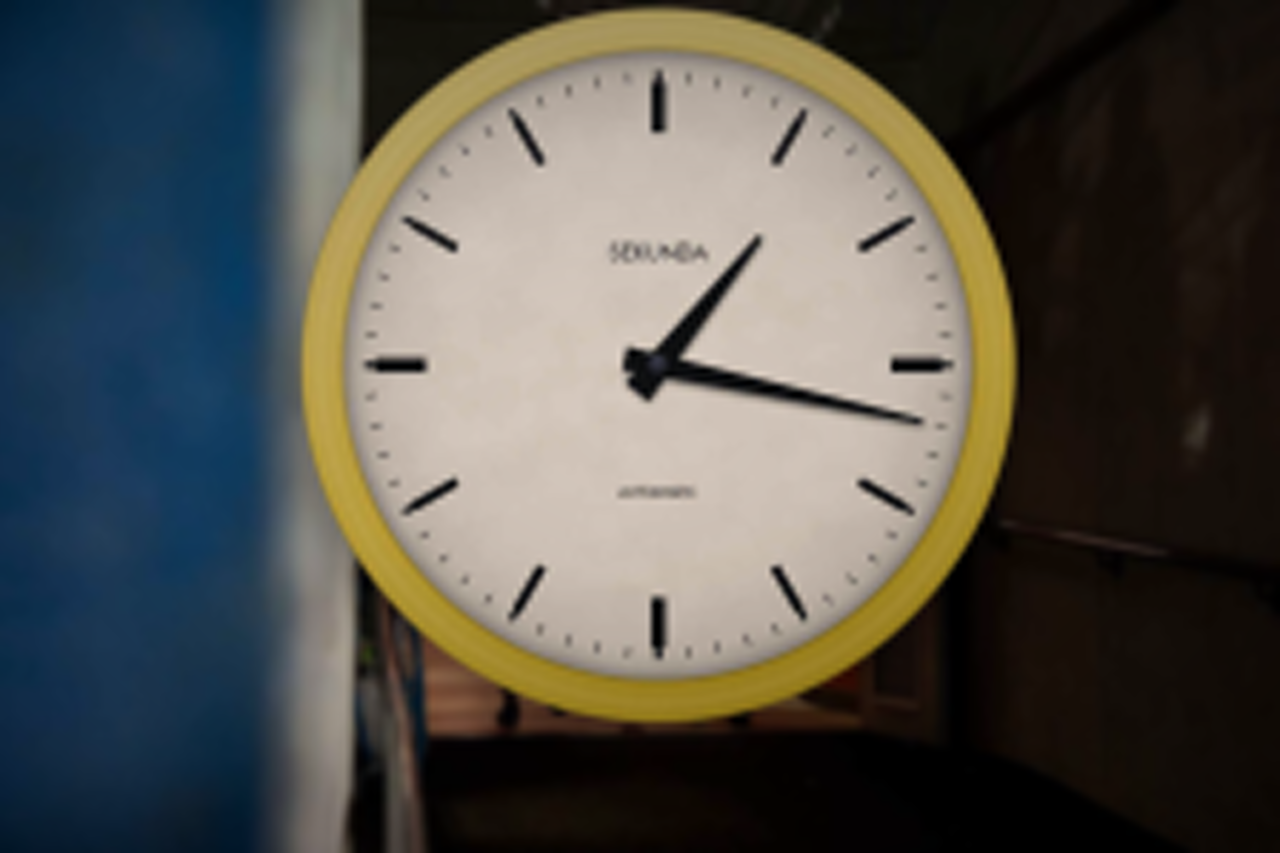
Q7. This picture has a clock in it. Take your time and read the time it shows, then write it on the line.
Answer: 1:17
